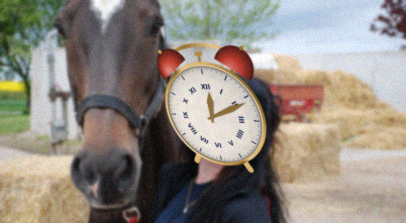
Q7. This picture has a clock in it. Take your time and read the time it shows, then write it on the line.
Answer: 12:11
